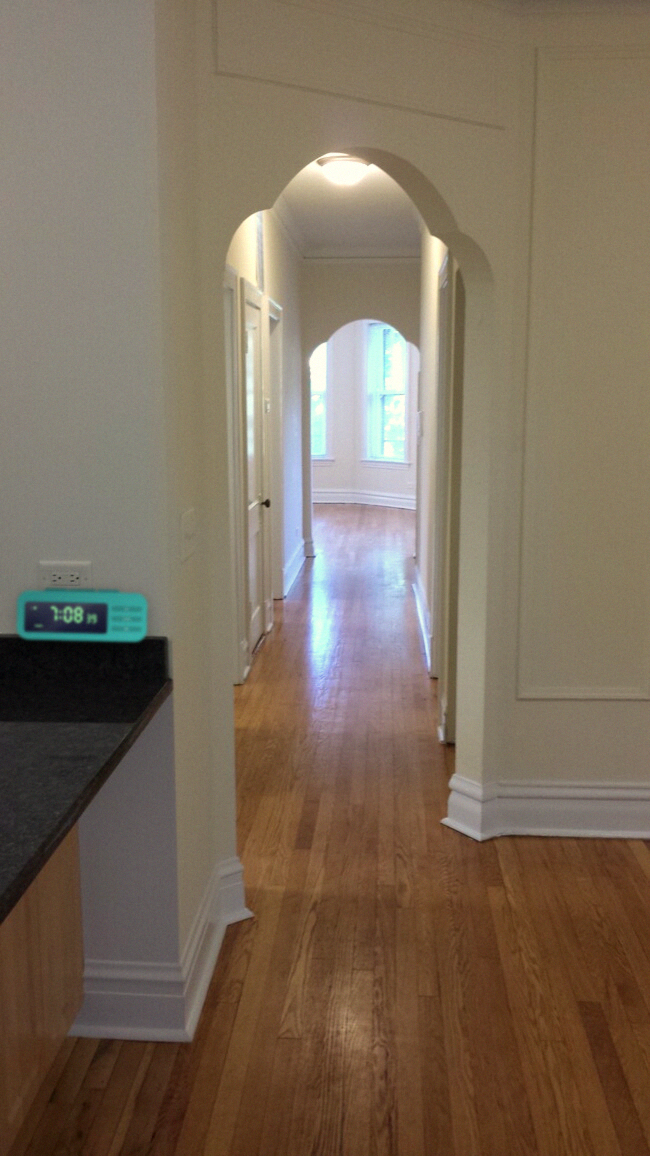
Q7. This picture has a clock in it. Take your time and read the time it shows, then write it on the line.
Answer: 7:08
